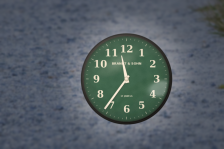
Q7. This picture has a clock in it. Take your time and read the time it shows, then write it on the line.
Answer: 11:36
